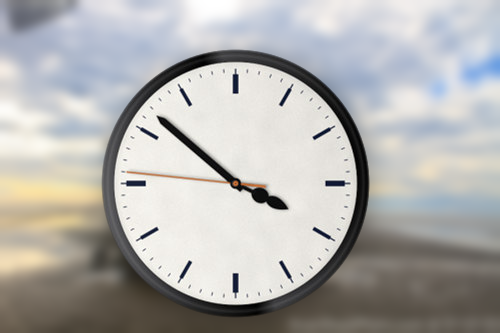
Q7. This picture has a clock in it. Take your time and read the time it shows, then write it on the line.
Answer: 3:51:46
